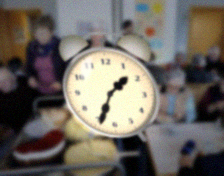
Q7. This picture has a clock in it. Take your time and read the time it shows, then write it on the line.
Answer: 1:34
